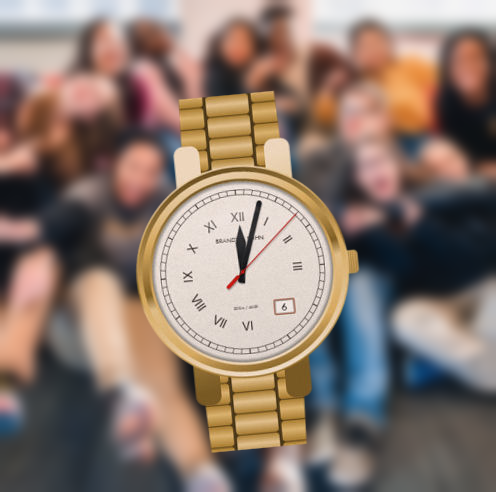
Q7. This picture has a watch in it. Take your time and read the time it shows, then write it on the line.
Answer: 12:03:08
